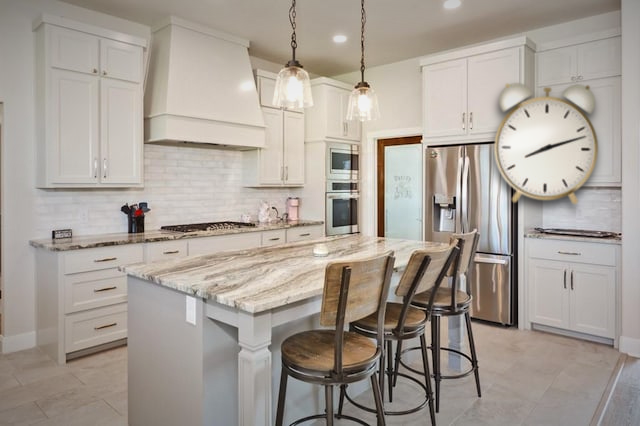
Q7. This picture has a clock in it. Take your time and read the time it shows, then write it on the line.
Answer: 8:12
